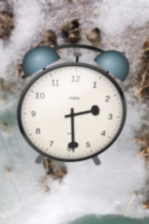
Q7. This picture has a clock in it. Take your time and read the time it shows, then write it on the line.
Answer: 2:29
